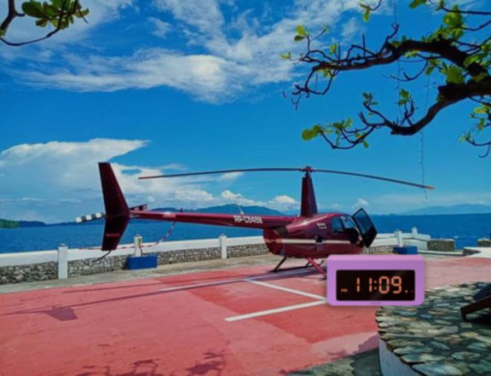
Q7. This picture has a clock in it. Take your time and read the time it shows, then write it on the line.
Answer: 11:09
